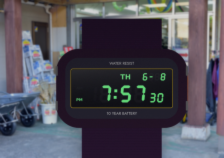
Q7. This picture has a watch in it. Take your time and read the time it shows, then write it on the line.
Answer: 7:57:30
